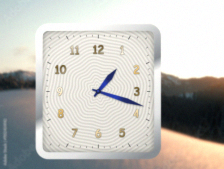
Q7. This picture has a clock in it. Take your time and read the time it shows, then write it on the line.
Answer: 1:18
